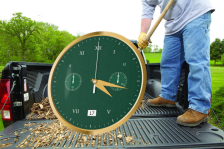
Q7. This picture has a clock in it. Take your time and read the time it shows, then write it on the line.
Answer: 4:17
